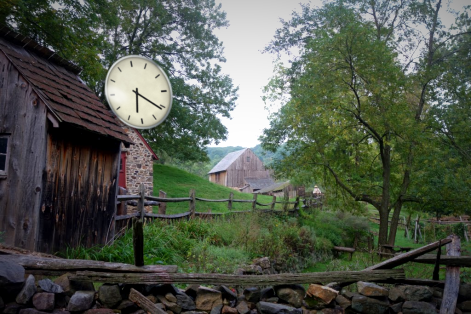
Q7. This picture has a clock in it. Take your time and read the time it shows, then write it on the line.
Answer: 6:21
